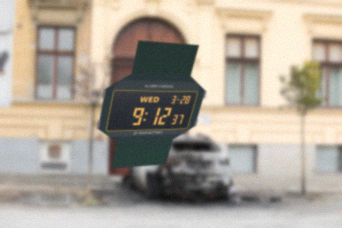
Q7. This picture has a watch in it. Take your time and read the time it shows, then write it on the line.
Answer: 9:12:37
